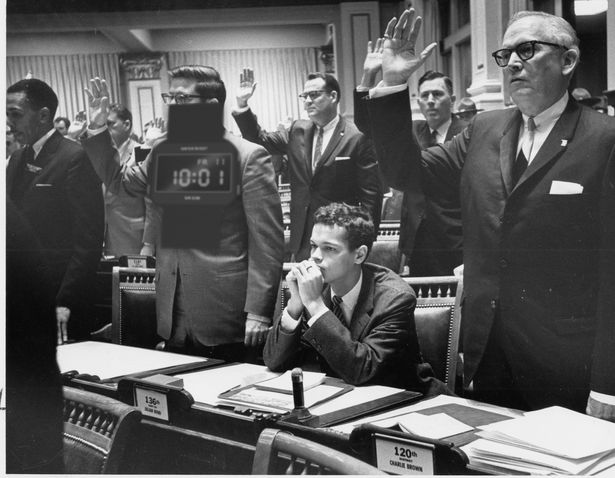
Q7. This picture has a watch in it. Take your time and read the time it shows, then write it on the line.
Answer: 10:01
